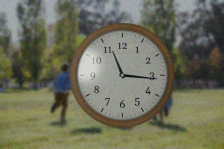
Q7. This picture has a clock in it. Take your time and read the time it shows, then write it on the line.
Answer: 11:16
